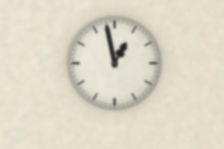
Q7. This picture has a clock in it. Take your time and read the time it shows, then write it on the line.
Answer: 12:58
